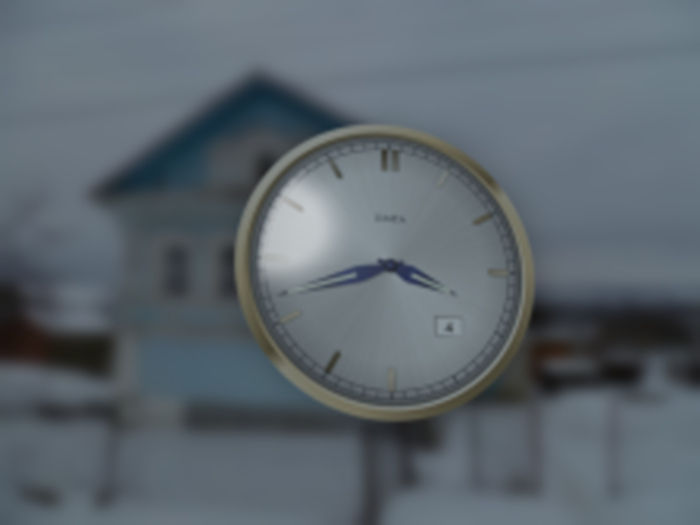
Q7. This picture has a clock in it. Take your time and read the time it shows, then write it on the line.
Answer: 3:42
